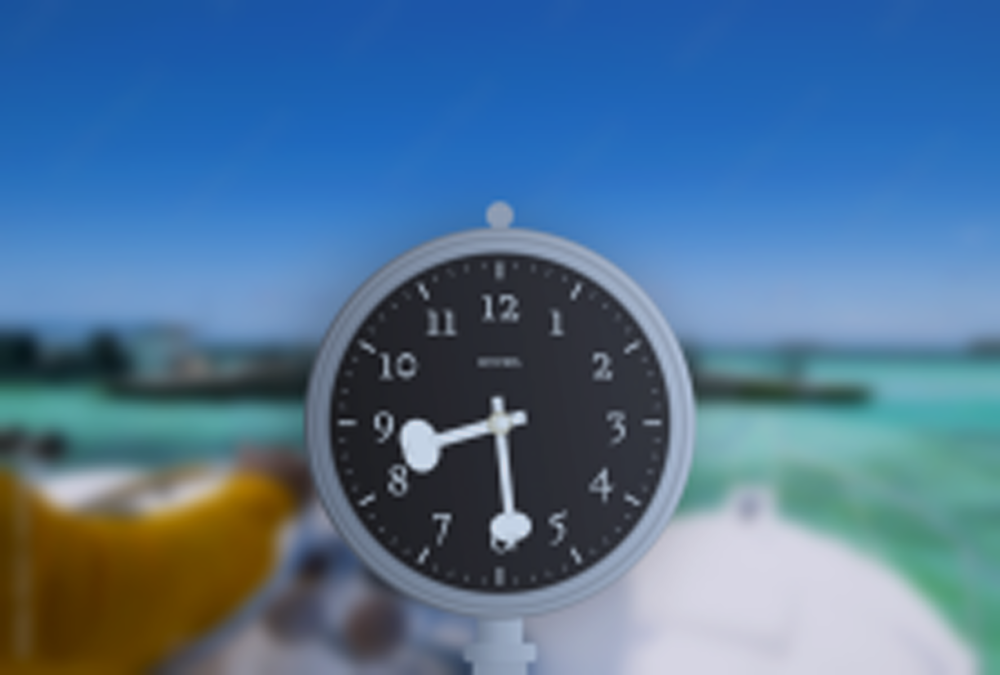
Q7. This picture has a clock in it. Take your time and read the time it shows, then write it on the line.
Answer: 8:29
